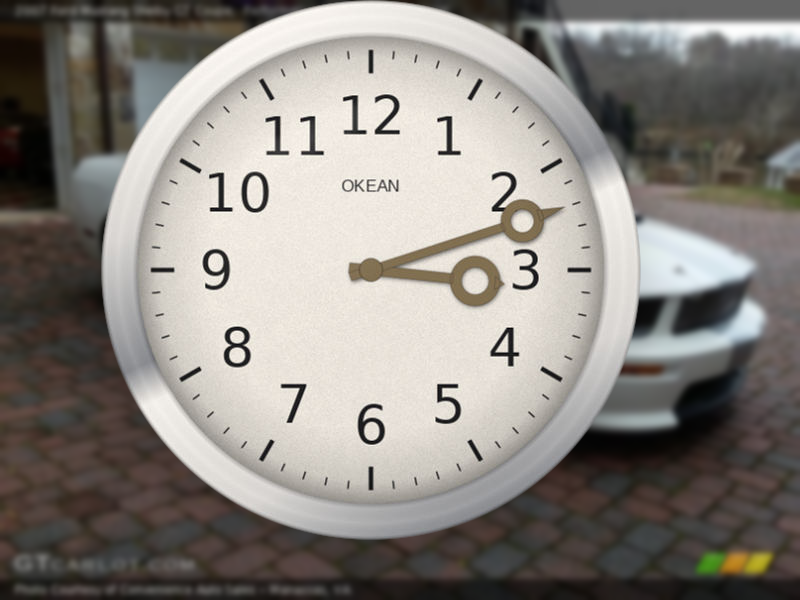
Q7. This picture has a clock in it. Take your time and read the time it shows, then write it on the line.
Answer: 3:12
